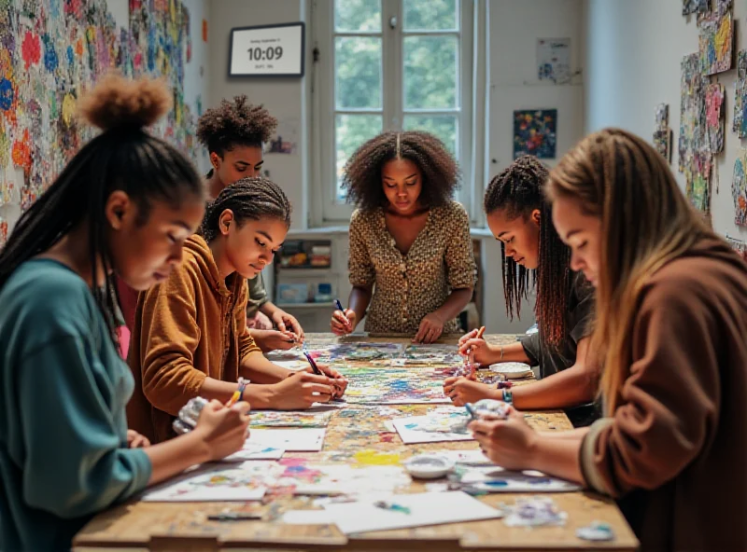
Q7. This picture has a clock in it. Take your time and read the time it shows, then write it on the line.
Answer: 10:09
